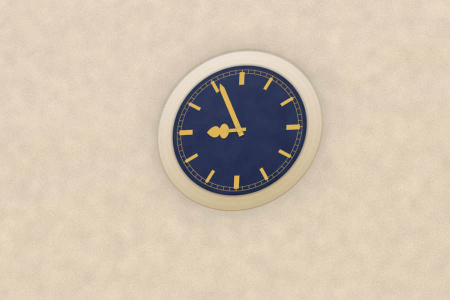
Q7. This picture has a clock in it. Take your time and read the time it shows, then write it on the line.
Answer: 8:56
